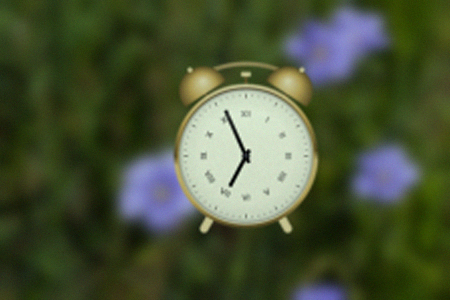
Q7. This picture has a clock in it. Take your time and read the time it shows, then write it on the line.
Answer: 6:56
